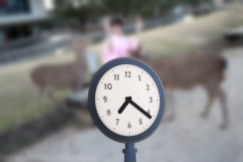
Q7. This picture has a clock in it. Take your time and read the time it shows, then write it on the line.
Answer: 7:21
